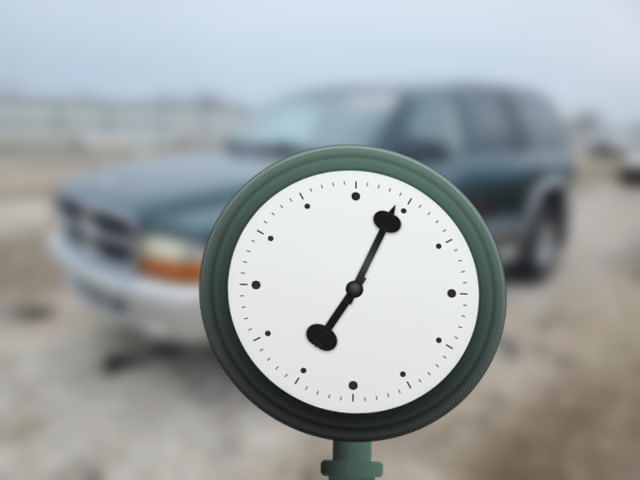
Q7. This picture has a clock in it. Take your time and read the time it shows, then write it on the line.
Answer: 7:04
